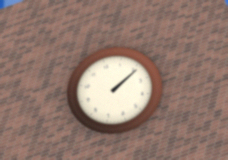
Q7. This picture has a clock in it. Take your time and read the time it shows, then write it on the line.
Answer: 2:11
